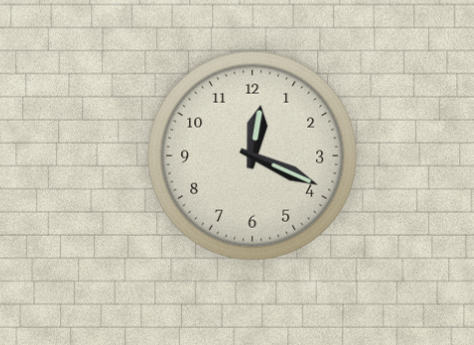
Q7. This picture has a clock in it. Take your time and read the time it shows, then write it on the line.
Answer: 12:19
